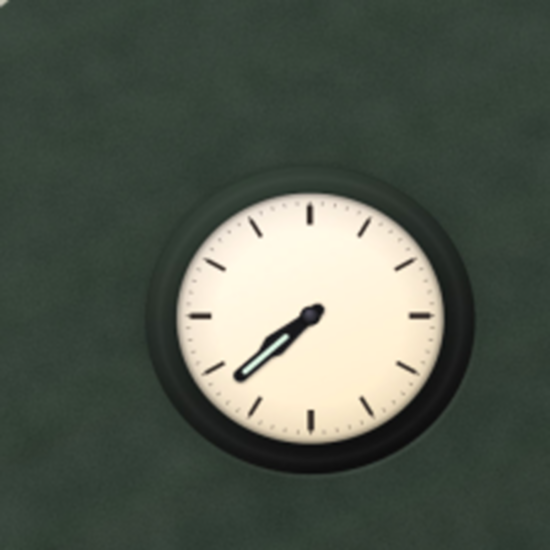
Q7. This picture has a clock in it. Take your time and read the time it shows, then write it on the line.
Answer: 7:38
